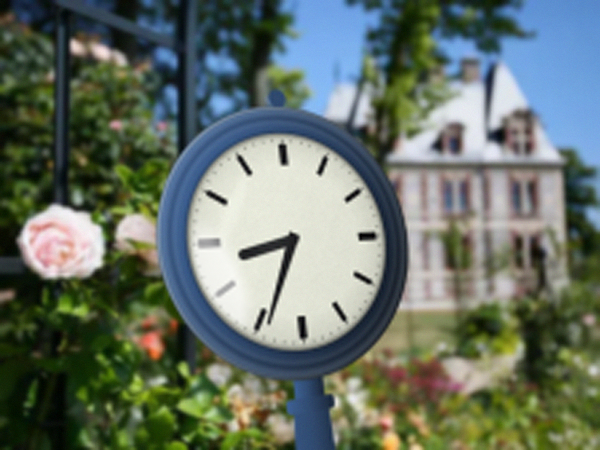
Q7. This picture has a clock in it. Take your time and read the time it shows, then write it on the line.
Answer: 8:34
